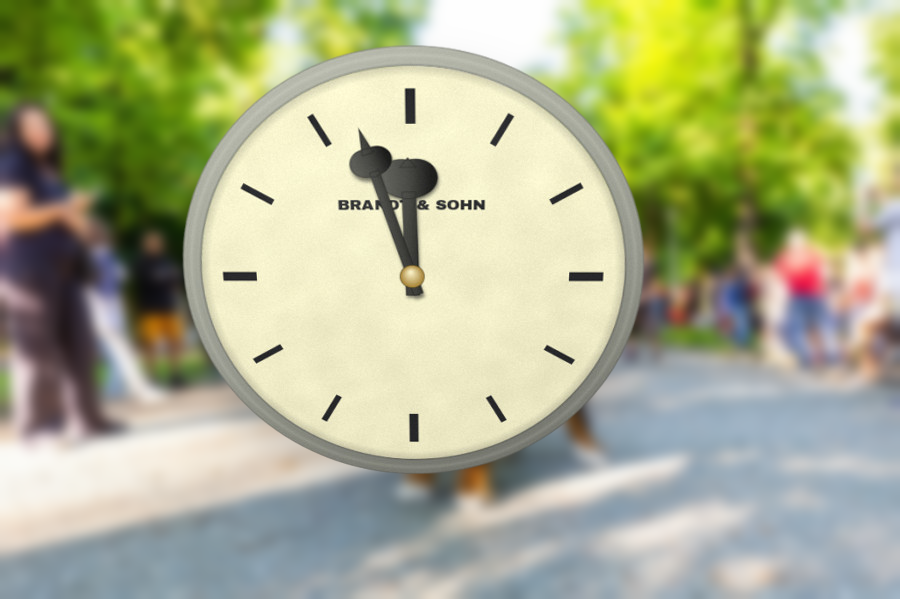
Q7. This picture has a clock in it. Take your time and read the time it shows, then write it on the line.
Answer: 11:57
